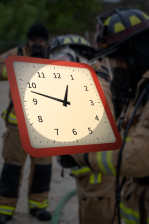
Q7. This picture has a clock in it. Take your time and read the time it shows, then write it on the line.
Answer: 12:48
